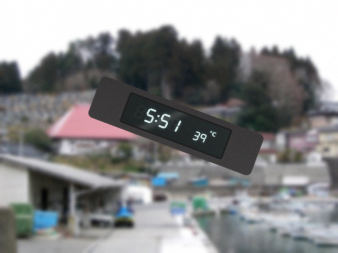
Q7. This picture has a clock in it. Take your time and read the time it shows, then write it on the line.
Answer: 5:51
